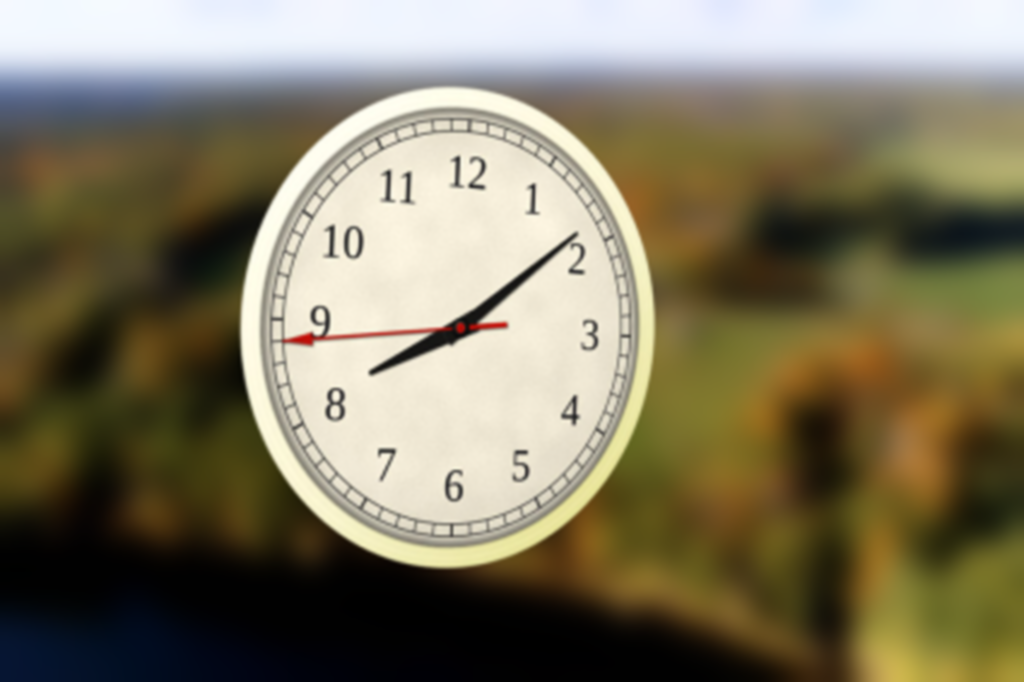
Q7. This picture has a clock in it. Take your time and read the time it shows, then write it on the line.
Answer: 8:08:44
